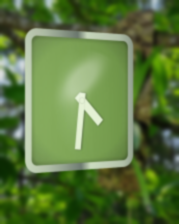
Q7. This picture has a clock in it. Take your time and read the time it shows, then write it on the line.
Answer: 4:31
